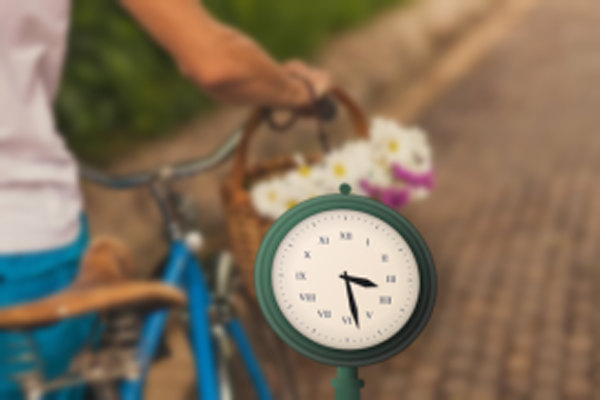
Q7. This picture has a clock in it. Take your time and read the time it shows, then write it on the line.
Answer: 3:28
